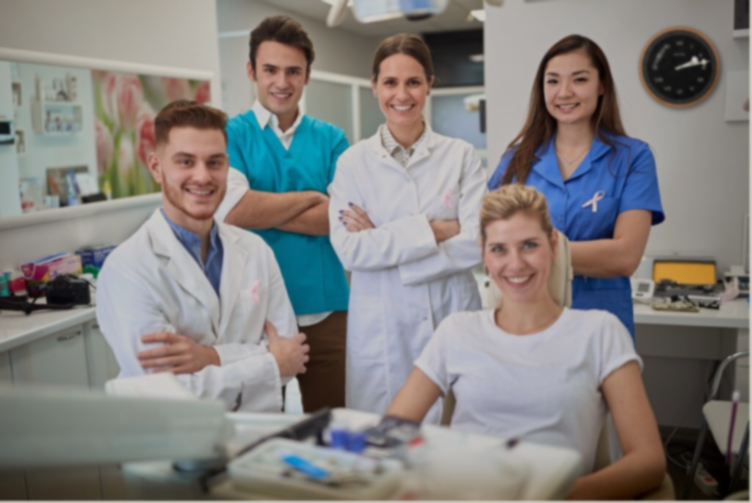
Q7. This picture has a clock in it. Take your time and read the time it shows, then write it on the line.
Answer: 2:13
